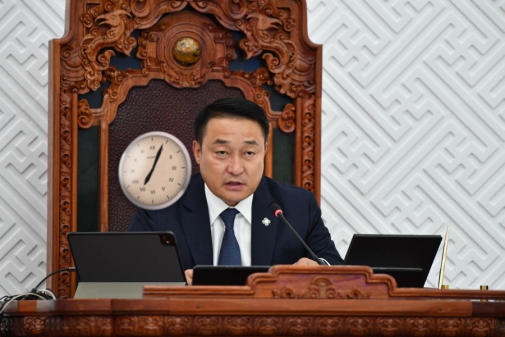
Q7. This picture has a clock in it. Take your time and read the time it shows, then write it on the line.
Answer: 7:04
